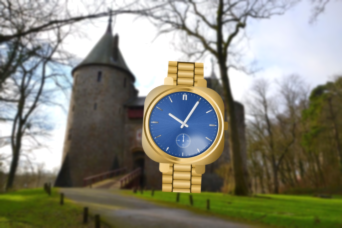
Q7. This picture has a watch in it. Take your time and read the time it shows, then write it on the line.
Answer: 10:05
